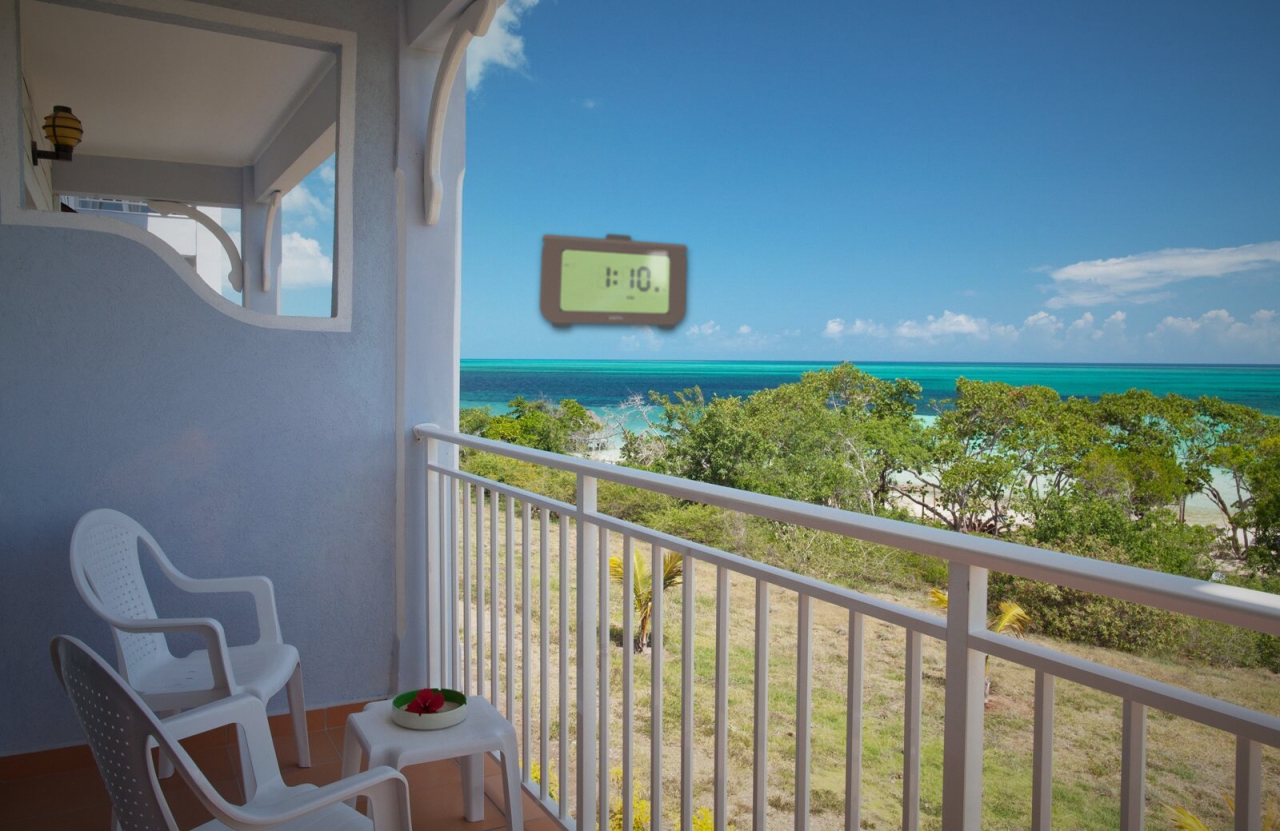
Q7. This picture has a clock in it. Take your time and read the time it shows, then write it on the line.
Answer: 1:10
